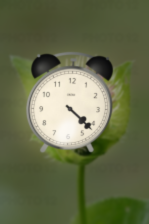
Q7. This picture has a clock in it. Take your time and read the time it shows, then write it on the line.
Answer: 4:22
